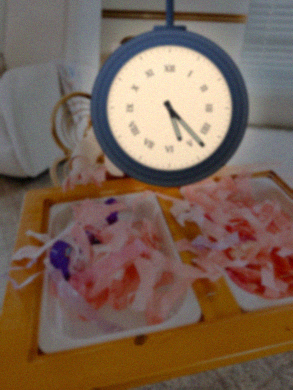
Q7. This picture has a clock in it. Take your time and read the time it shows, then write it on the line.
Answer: 5:23
